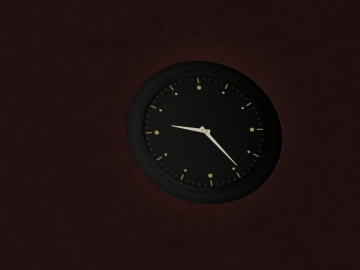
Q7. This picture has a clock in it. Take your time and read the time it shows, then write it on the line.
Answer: 9:24
